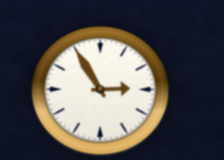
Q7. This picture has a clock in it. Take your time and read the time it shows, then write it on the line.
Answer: 2:55
